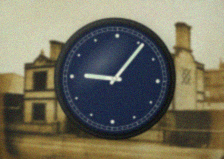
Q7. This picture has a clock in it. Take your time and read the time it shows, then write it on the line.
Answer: 9:06
